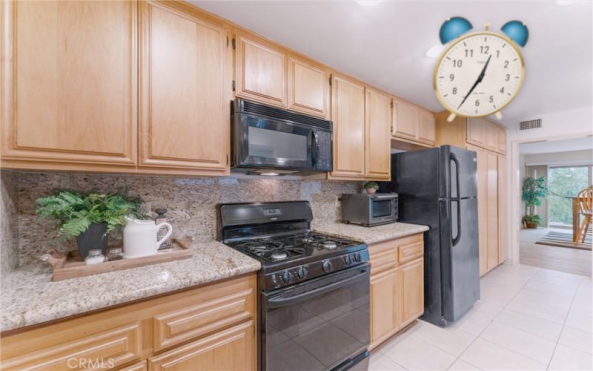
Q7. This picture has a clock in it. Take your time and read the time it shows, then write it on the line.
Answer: 12:35
